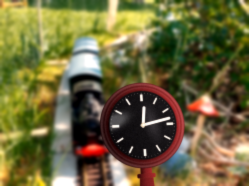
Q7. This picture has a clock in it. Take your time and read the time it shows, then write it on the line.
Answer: 12:13
